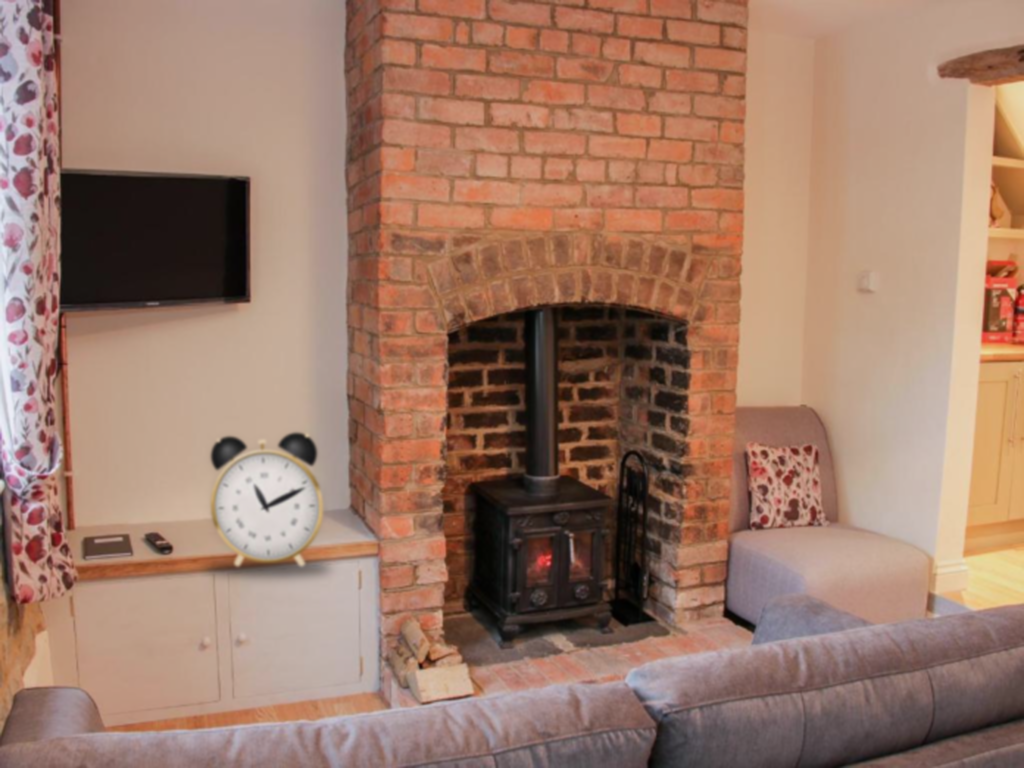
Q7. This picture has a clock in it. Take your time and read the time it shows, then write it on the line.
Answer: 11:11
